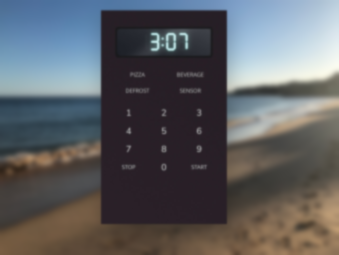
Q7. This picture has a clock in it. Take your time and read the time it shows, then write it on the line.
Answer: 3:07
